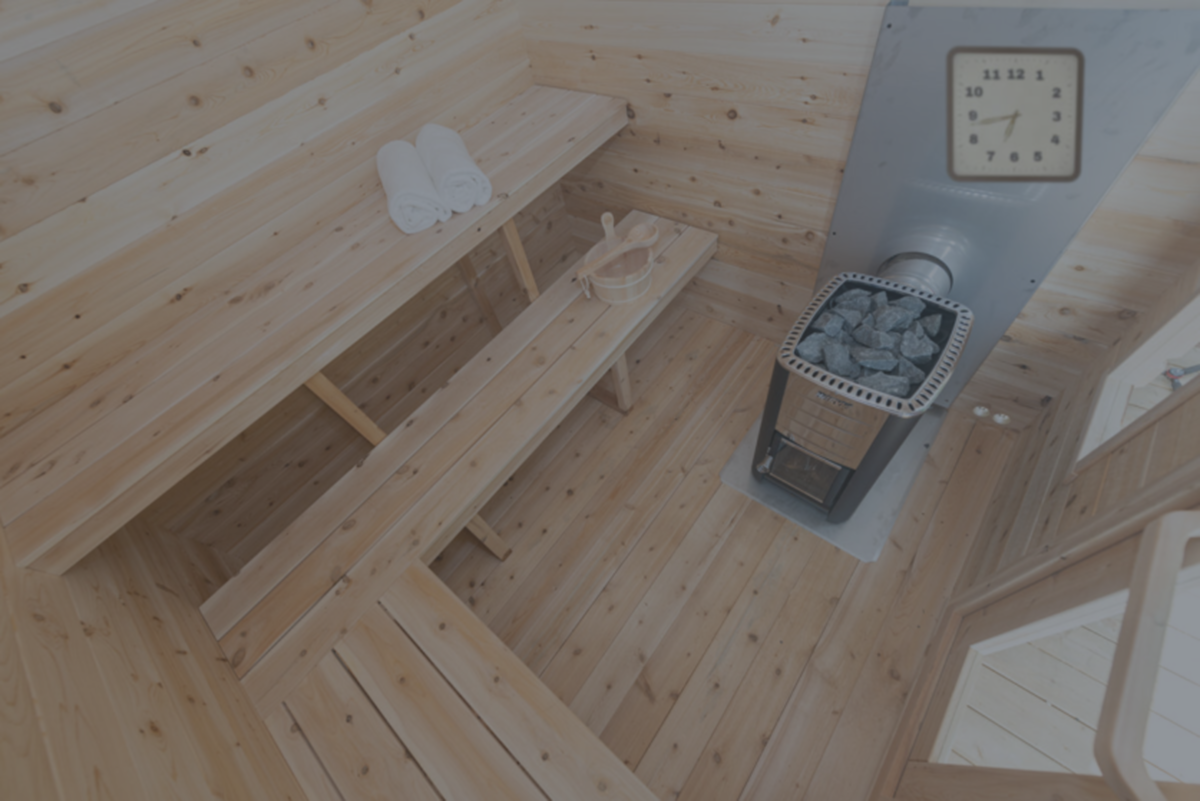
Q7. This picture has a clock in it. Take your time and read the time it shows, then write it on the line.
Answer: 6:43
